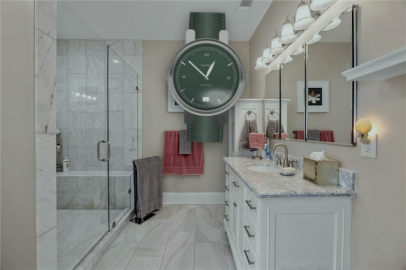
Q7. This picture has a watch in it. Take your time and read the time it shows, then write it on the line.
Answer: 12:52
